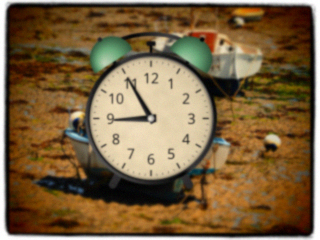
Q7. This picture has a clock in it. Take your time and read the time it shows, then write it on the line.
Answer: 8:55
